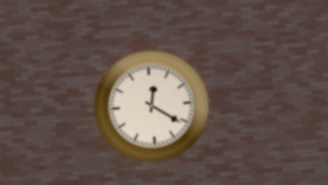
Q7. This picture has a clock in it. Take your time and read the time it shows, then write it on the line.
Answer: 12:21
